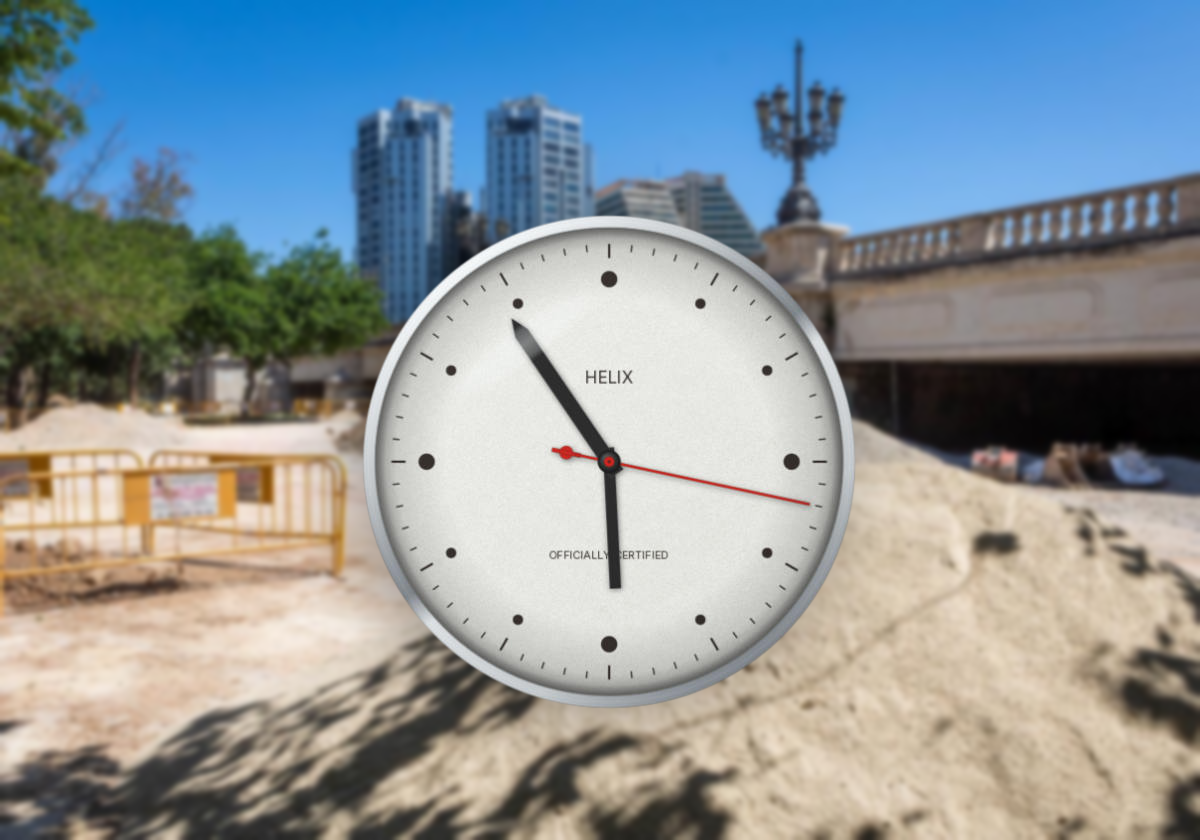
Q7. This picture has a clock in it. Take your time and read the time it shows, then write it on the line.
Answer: 5:54:17
